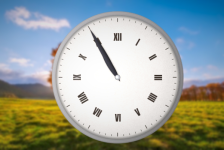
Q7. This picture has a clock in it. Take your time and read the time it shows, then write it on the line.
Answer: 10:55
